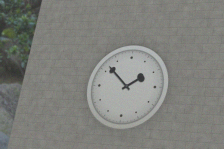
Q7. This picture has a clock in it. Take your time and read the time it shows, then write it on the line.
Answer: 1:52
